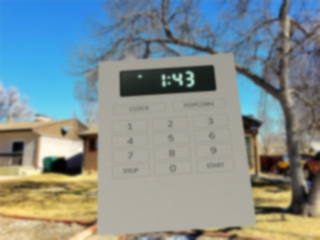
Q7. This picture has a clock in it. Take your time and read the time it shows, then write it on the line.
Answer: 1:43
